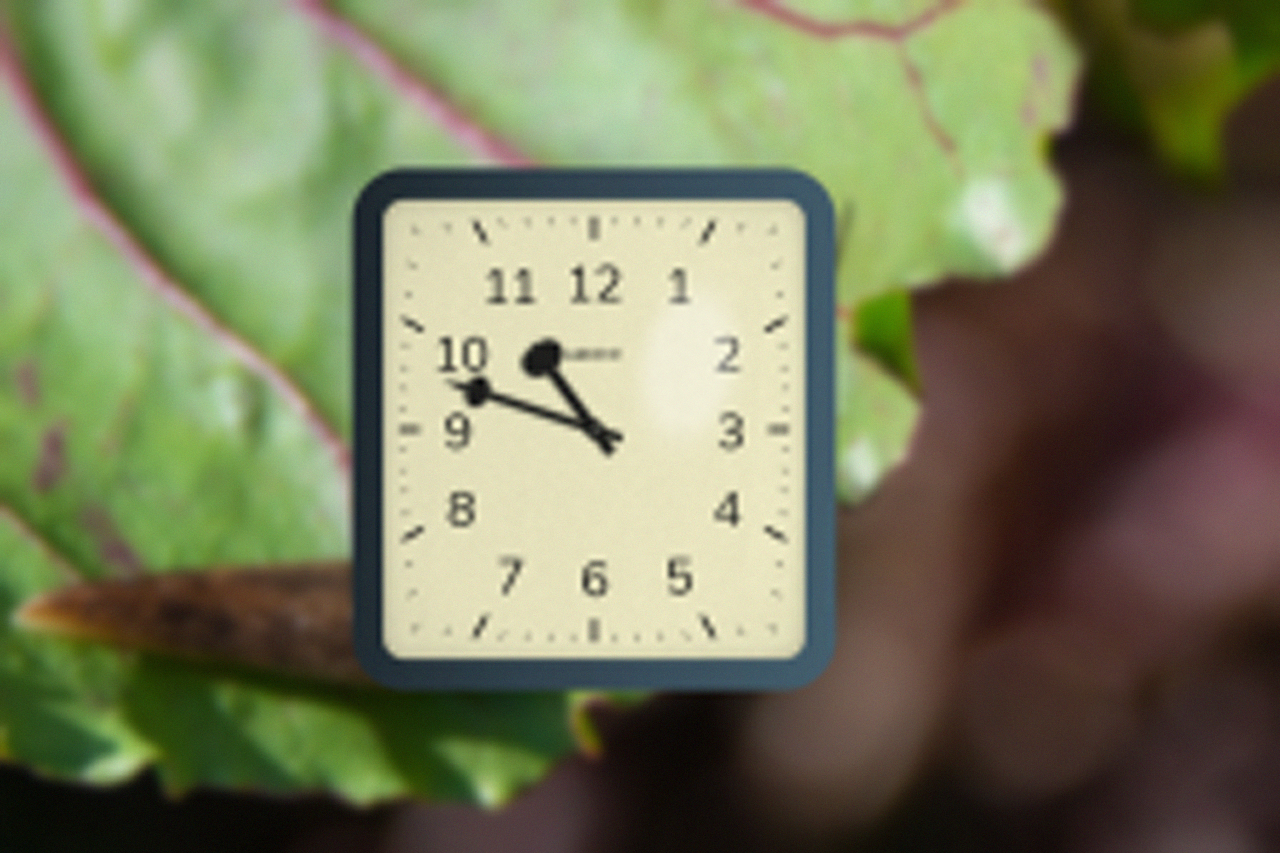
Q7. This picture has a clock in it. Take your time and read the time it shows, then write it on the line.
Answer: 10:48
